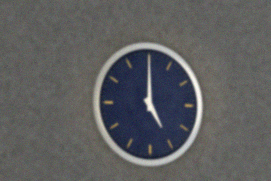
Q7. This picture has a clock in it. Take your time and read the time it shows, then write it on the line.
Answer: 5:00
